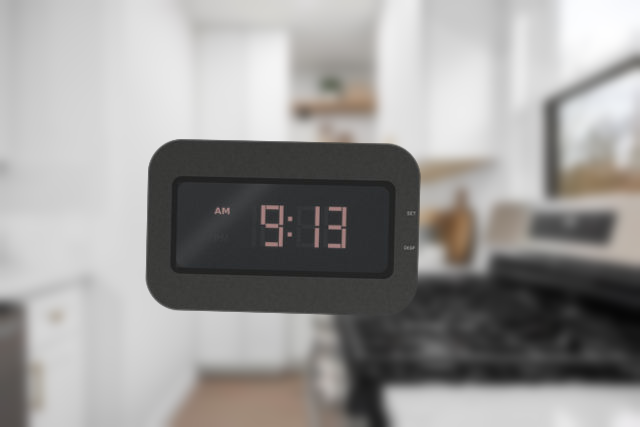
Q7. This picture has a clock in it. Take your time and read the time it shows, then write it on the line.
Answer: 9:13
